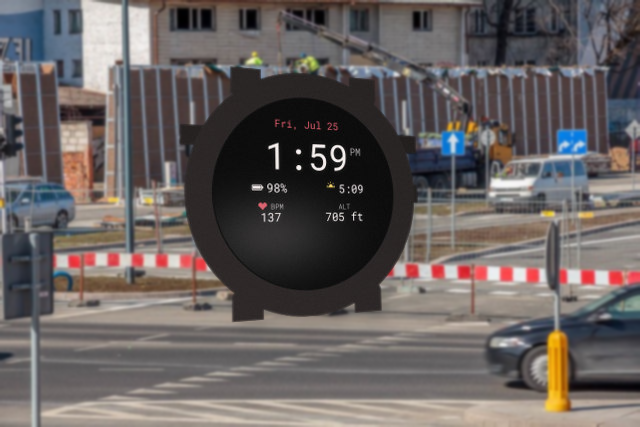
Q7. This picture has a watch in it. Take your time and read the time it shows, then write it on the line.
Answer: 1:59
